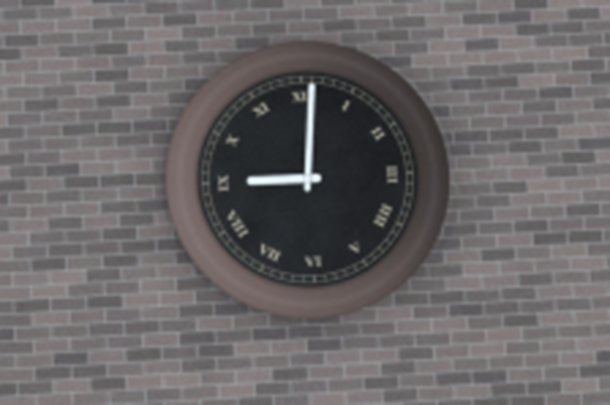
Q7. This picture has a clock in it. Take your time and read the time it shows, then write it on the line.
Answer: 9:01
